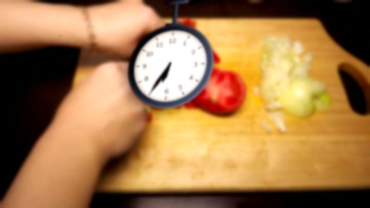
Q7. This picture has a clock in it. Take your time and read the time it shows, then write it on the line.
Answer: 6:35
